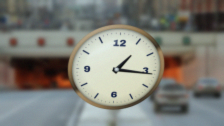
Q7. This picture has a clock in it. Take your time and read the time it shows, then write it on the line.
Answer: 1:16
